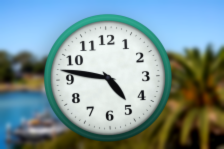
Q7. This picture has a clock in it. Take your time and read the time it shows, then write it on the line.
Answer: 4:47
